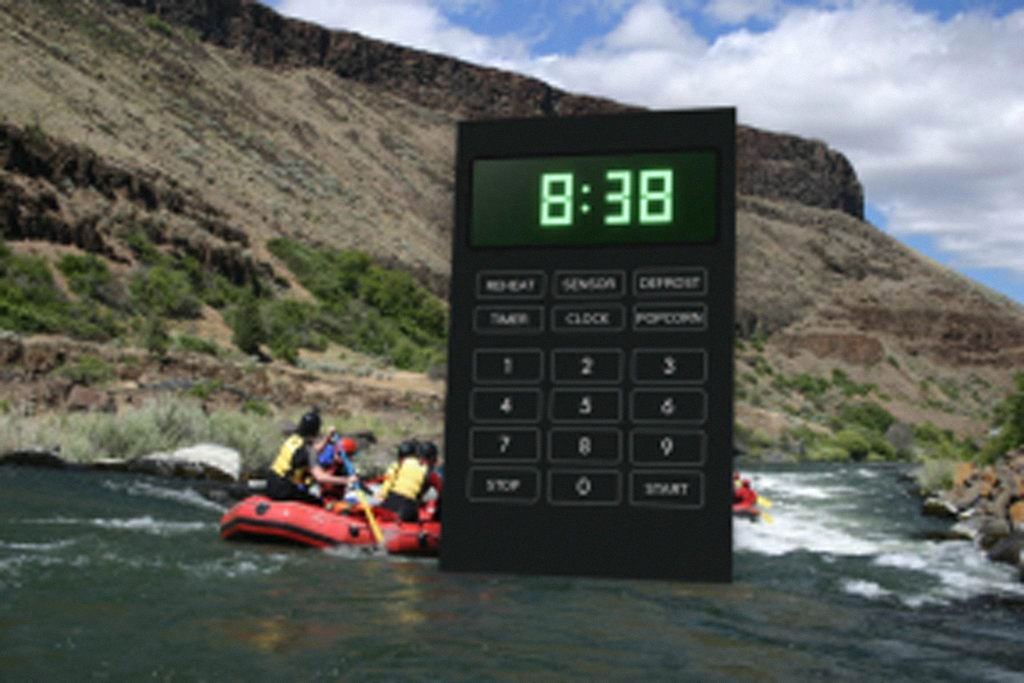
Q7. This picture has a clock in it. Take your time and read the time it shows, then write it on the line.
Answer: 8:38
